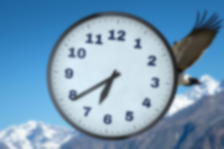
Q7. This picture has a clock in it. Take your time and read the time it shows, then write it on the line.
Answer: 6:39
